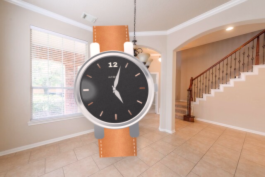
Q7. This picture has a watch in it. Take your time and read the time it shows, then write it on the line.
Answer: 5:03
